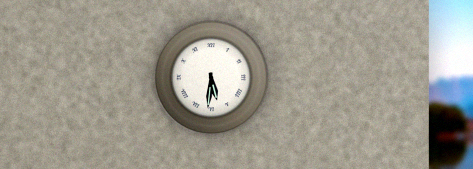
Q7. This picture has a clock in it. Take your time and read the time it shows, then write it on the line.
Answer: 5:31
